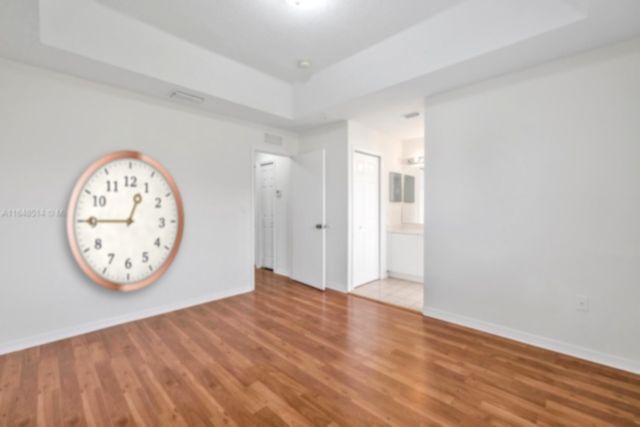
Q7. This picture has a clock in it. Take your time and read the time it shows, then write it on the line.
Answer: 12:45
